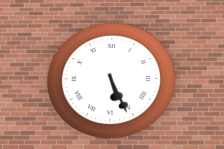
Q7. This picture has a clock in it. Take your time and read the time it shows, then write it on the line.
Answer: 5:26
